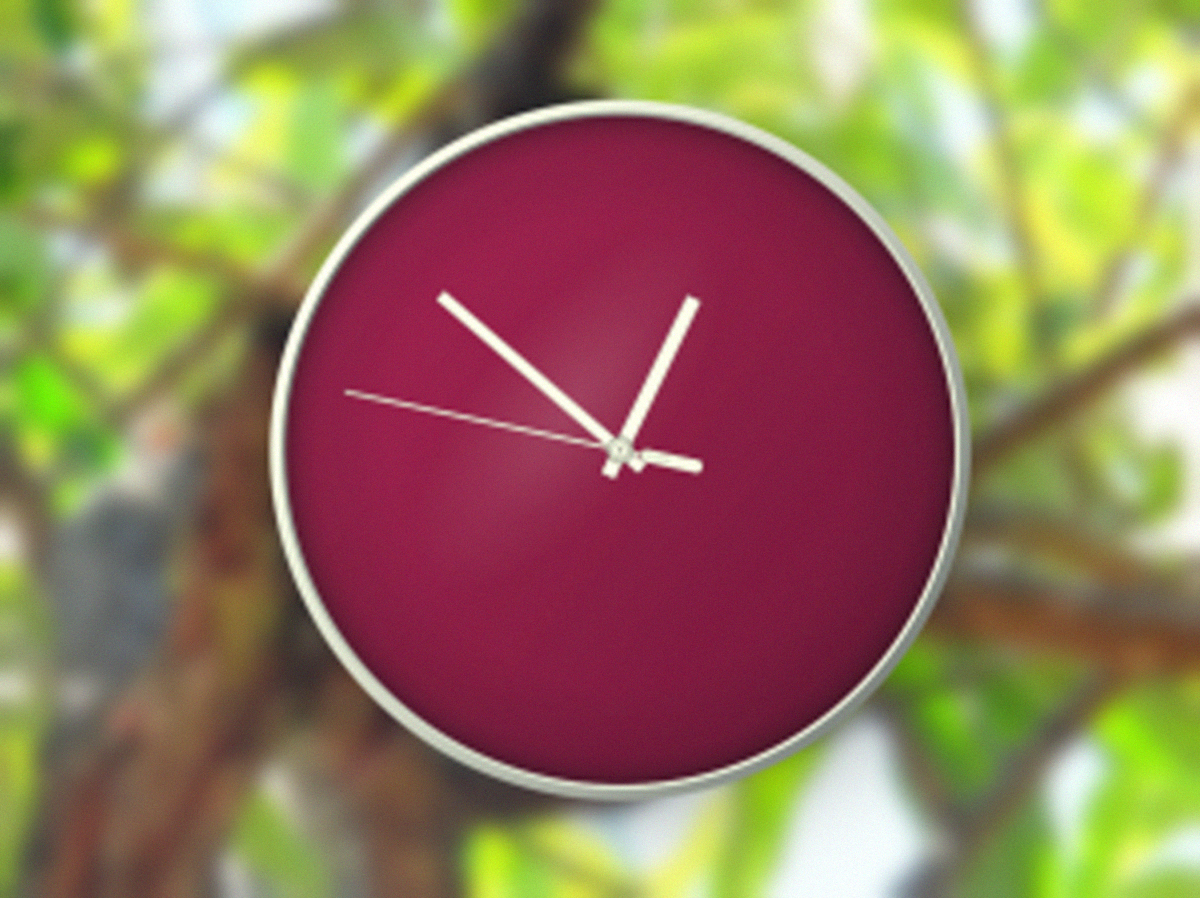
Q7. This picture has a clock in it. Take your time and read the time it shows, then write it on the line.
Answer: 12:51:47
